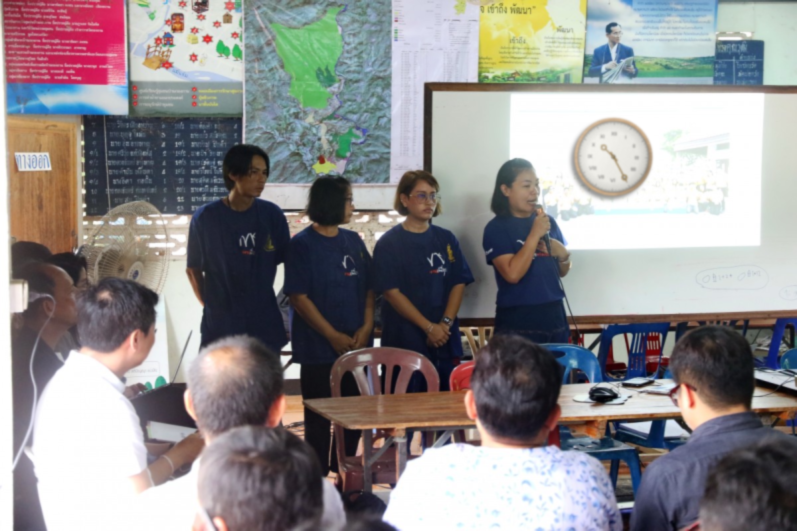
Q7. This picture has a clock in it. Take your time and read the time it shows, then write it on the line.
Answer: 10:25
